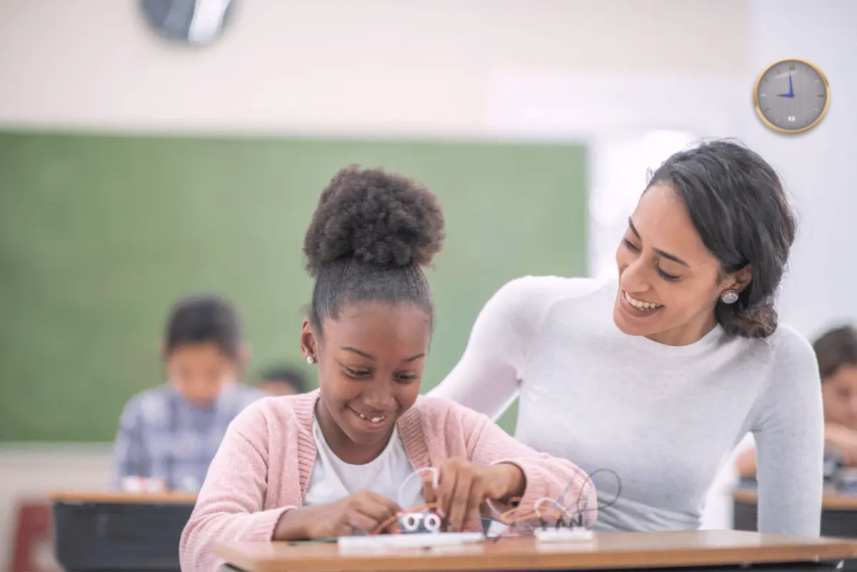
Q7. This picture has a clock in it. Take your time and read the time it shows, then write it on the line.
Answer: 8:59
